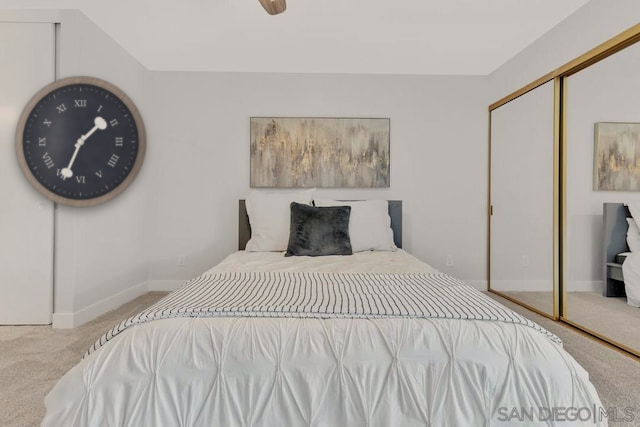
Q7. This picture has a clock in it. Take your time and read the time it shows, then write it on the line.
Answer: 1:34
